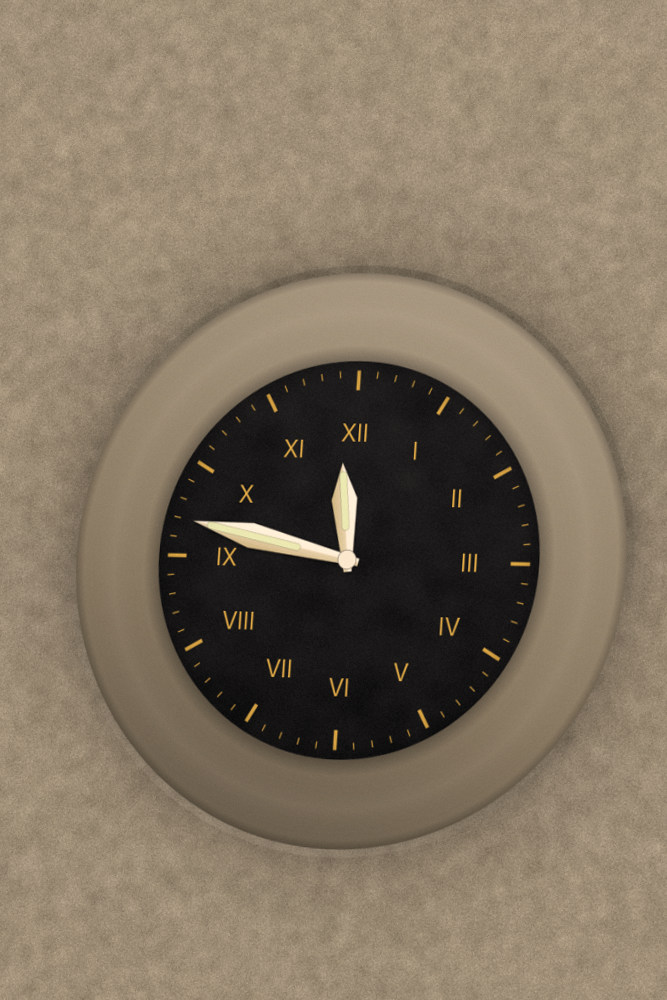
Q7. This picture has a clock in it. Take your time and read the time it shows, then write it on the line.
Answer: 11:47
